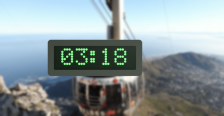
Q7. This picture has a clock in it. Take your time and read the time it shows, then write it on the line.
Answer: 3:18
